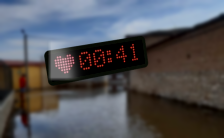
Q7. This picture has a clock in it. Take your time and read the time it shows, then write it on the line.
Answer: 0:41
